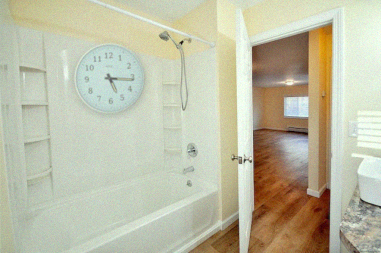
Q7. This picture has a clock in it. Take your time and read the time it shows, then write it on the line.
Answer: 5:16
